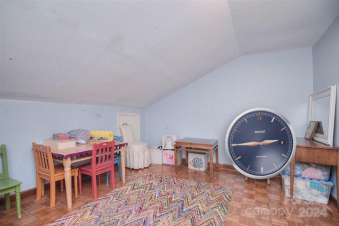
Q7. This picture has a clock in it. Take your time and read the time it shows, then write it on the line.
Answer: 2:45
